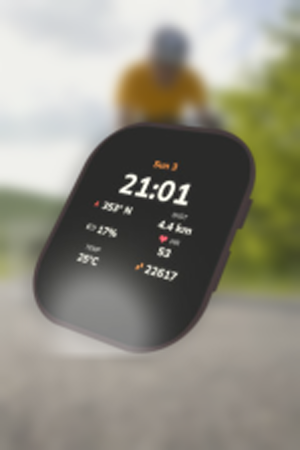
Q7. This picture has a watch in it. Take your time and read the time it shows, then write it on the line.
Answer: 21:01
